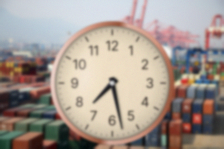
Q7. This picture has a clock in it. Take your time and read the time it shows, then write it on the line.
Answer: 7:28
